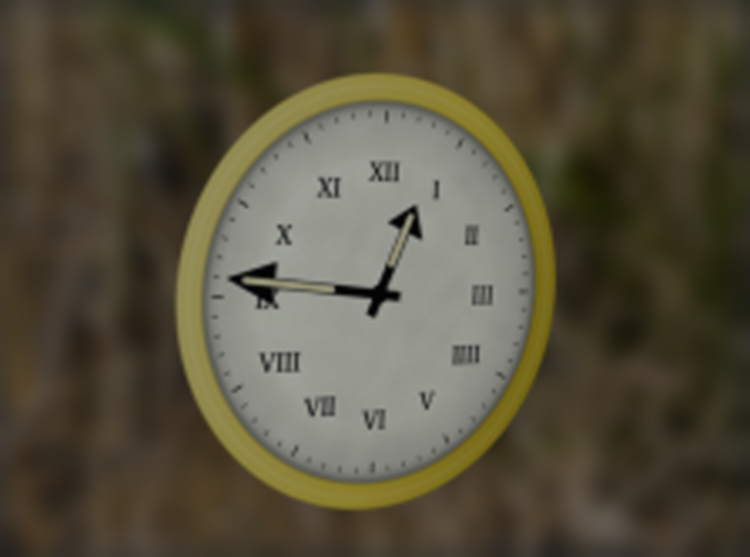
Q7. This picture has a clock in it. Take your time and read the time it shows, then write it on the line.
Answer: 12:46
